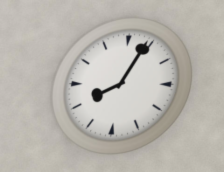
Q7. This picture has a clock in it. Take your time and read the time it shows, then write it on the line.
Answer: 8:04
